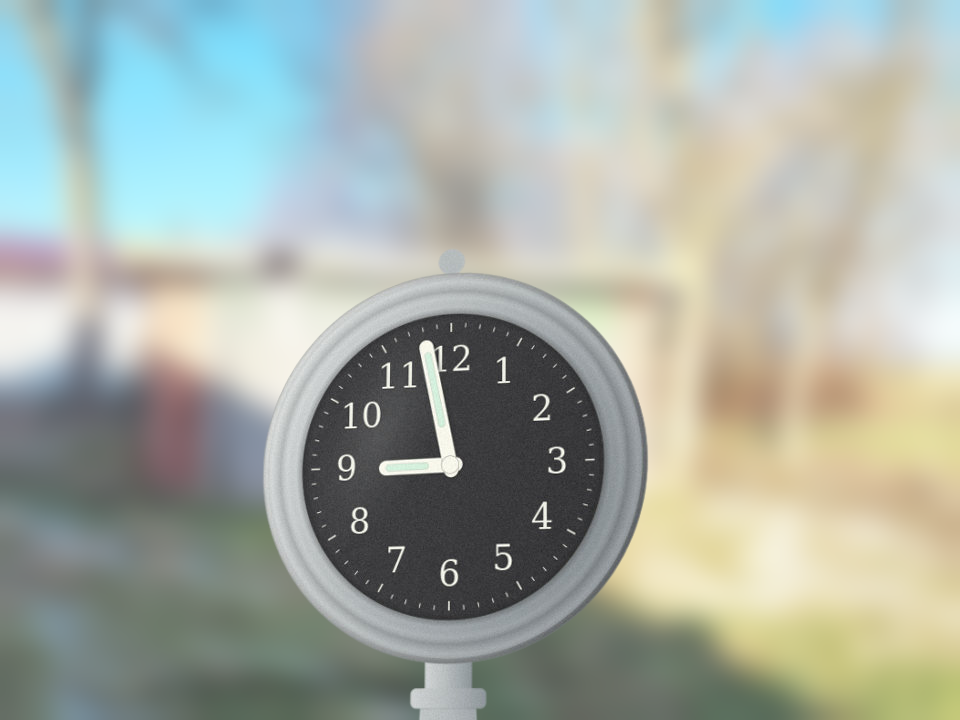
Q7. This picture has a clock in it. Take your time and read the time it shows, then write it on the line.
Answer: 8:58
